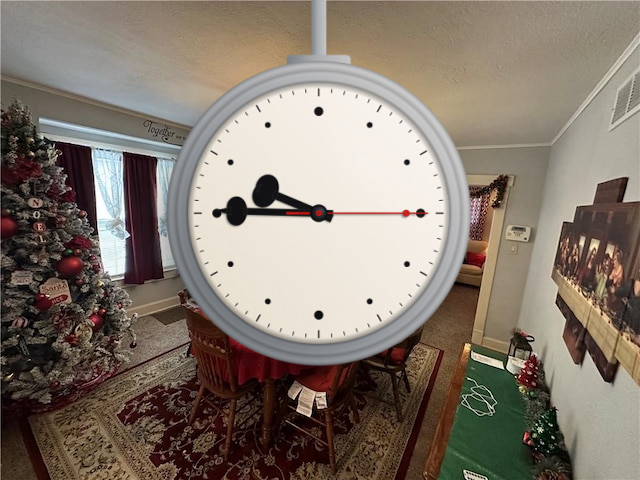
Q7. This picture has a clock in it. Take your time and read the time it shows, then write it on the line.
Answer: 9:45:15
